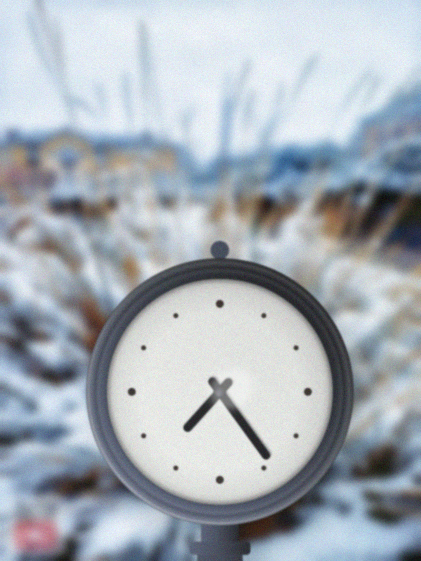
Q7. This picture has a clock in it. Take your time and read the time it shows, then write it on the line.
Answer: 7:24
